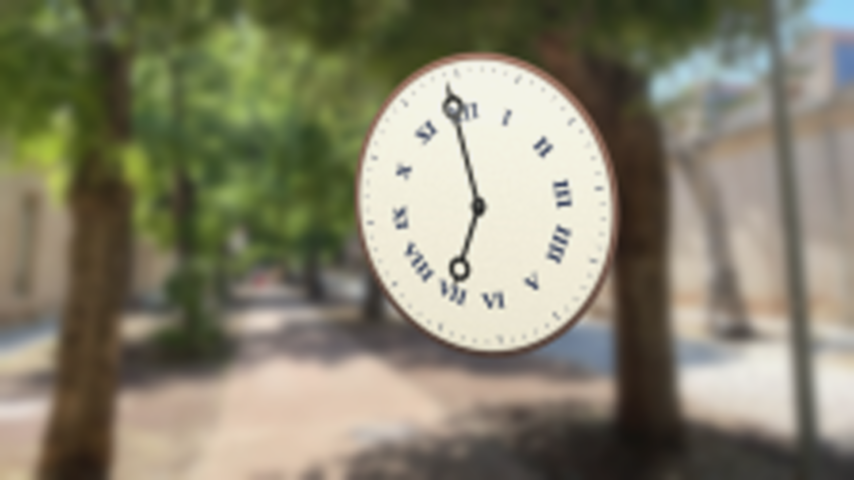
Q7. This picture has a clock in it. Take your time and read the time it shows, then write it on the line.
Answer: 6:59
